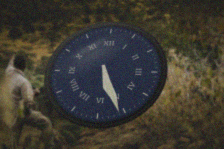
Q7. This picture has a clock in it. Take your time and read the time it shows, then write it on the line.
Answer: 5:26
